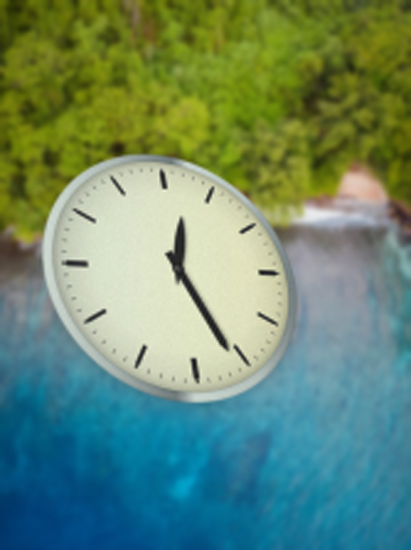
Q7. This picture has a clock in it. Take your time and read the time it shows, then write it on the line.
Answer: 12:26
